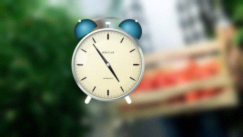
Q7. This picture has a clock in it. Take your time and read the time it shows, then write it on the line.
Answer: 4:54
